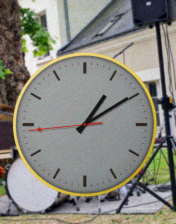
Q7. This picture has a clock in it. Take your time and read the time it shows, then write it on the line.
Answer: 1:09:44
